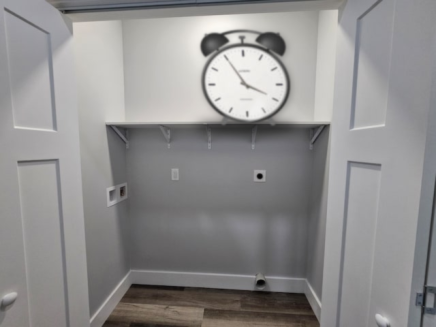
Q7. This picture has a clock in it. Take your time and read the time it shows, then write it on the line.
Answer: 3:55
